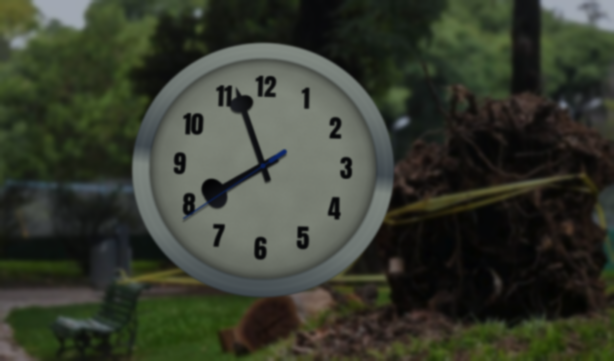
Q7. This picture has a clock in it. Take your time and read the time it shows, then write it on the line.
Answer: 7:56:39
